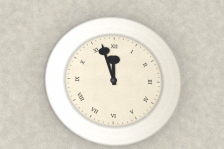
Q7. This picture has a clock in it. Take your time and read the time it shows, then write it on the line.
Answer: 11:57
